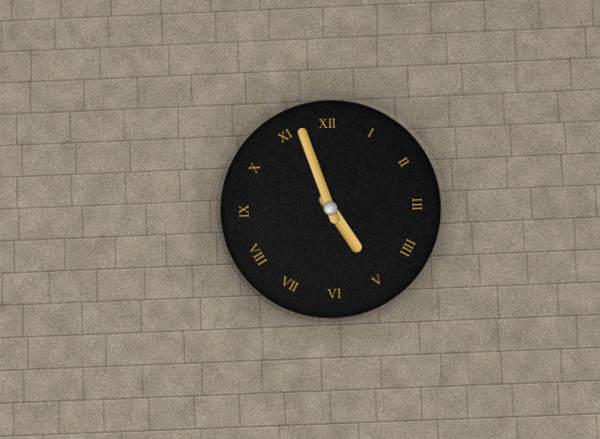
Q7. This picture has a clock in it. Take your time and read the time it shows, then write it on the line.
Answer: 4:57
